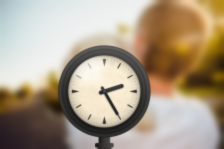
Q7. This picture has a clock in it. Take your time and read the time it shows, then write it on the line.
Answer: 2:25
